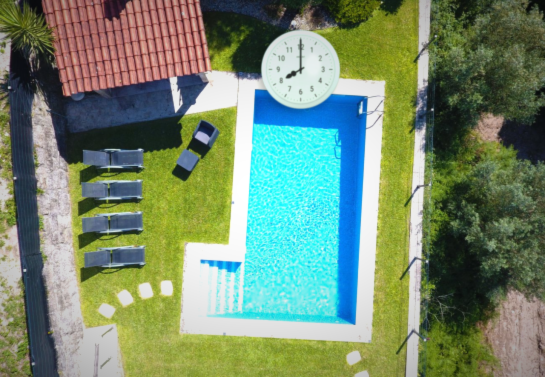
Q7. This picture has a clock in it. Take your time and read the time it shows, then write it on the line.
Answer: 8:00
